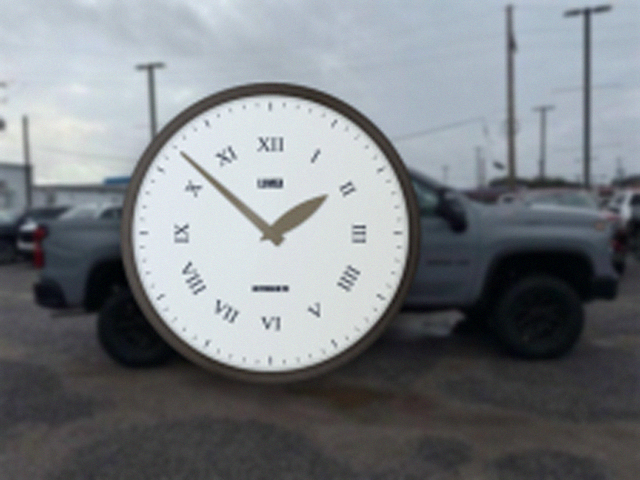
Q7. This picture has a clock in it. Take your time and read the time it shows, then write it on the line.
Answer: 1:52
